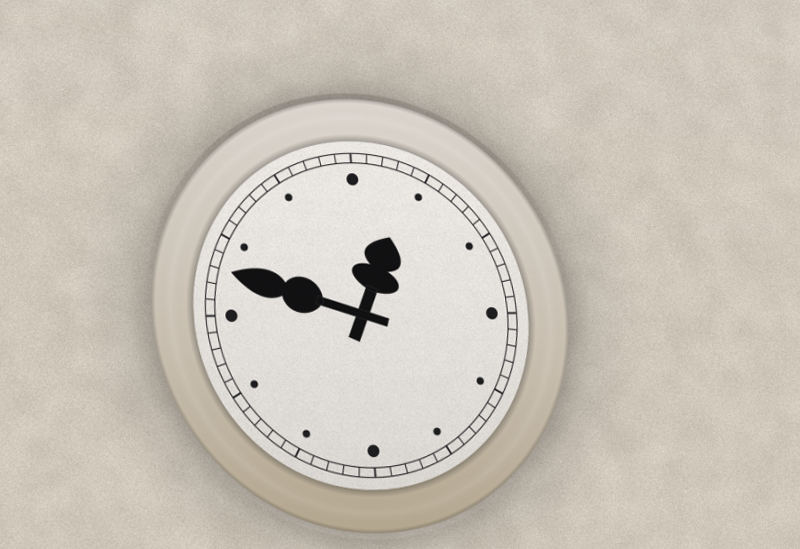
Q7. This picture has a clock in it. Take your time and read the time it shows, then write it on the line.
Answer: 12:48
